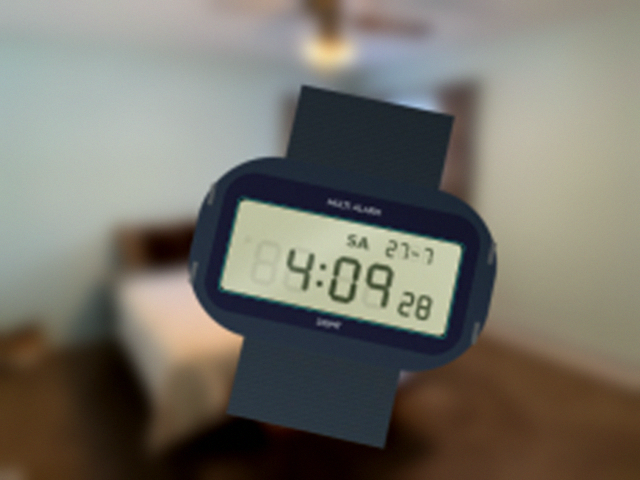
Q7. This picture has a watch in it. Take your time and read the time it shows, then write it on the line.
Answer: 4:09:28
